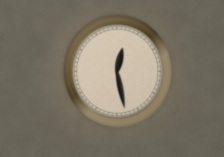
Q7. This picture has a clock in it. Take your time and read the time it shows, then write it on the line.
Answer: 12:28
